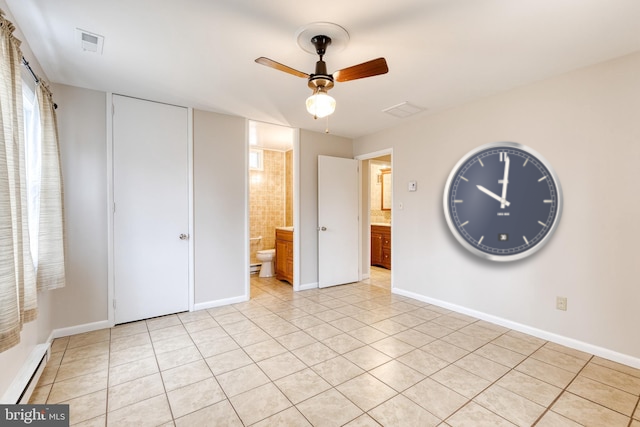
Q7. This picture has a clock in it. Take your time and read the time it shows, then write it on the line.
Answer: 10:01
